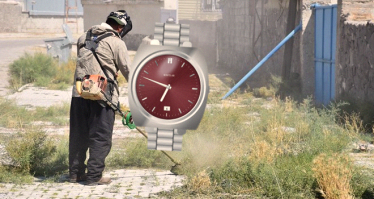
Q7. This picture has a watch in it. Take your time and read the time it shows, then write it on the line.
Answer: 6:48
